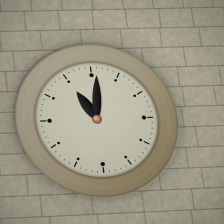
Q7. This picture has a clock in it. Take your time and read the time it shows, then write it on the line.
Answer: 11:01
